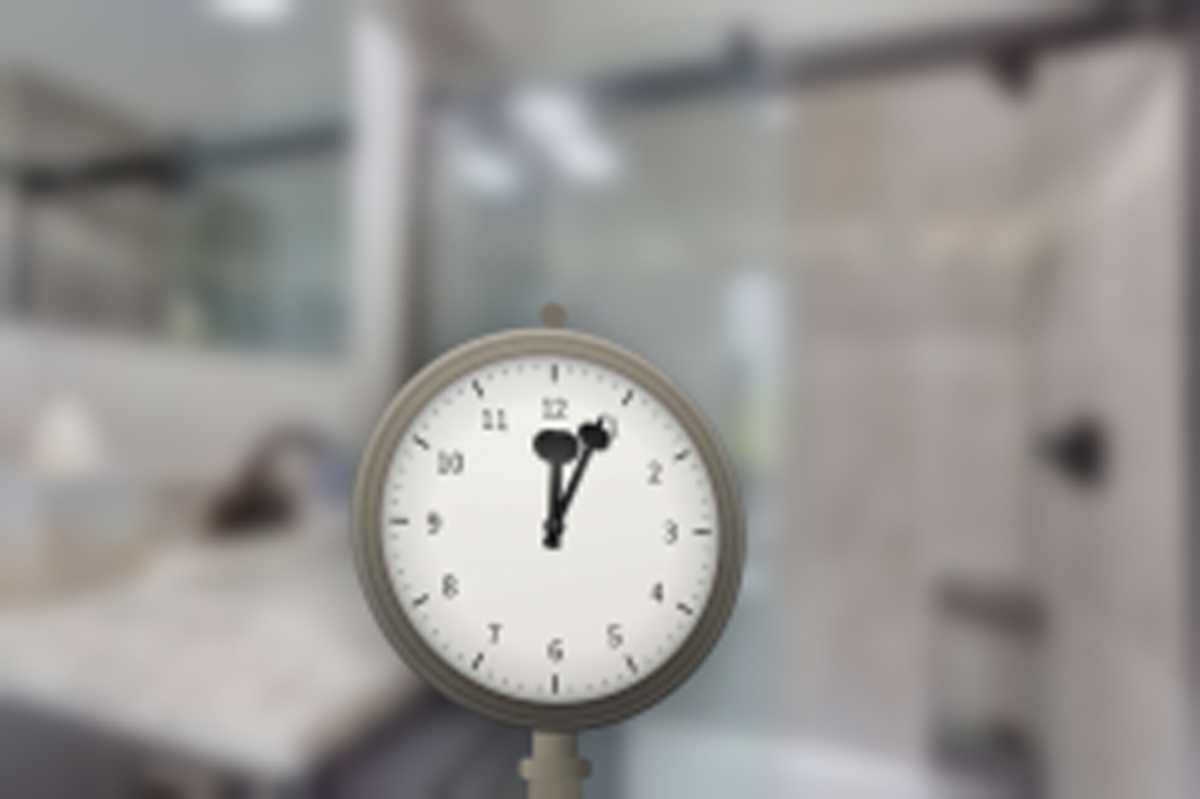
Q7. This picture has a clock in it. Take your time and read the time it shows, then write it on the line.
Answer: 12:04
